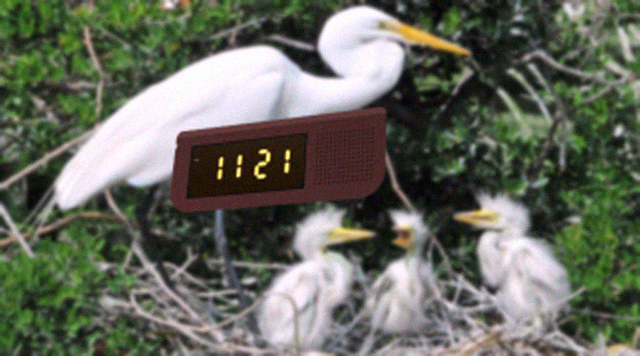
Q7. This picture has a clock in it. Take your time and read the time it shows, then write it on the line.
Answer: 11:21
